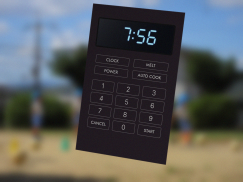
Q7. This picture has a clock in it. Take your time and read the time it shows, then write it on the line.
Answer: 7:56
